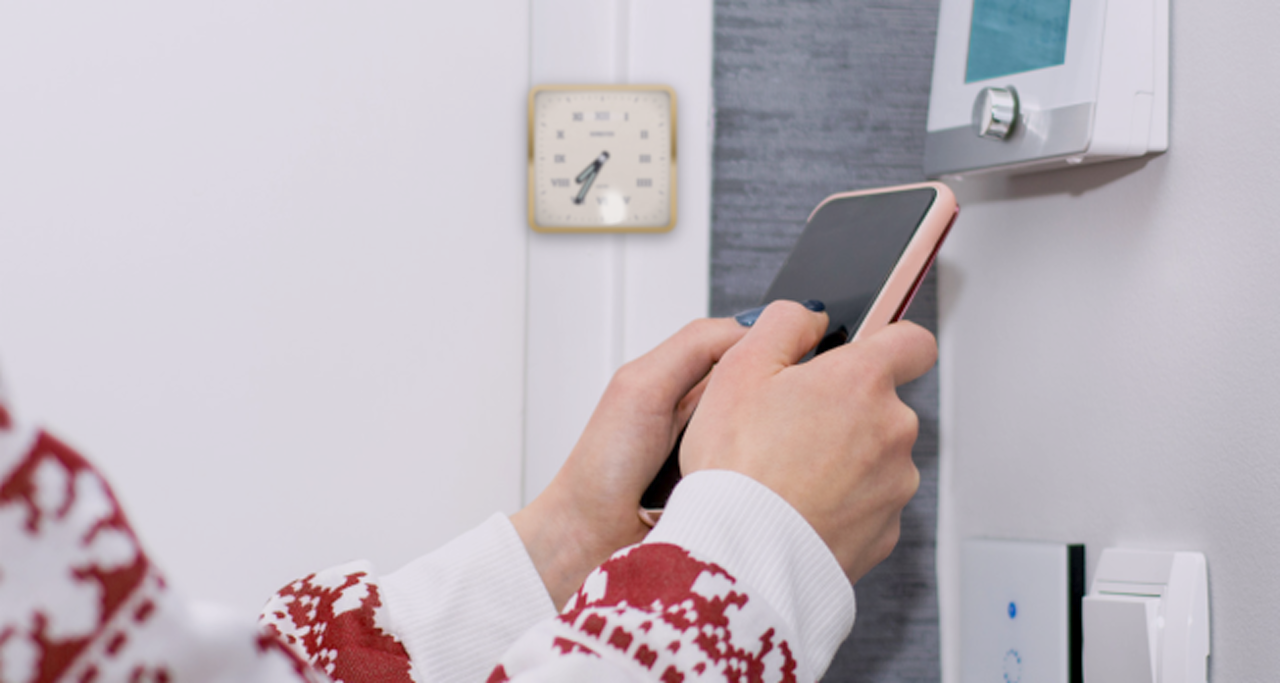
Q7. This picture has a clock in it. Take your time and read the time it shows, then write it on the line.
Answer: 7:35
